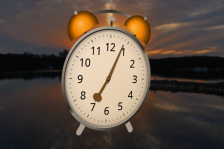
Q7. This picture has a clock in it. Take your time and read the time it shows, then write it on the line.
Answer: 7:04
